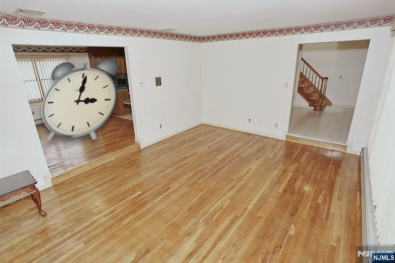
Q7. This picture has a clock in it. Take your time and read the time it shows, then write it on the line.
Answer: 3:01
